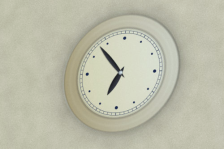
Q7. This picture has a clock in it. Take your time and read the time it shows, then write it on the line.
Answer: 6:53
